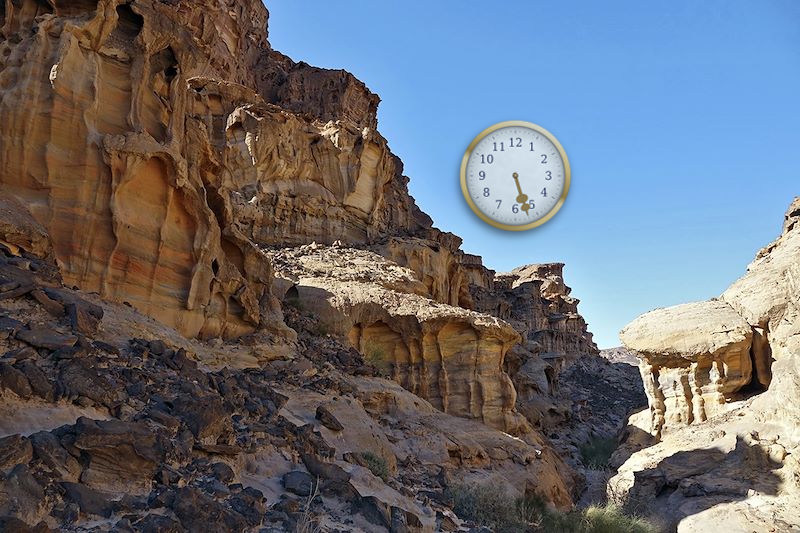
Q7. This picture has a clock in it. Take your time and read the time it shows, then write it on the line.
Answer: 5:27
